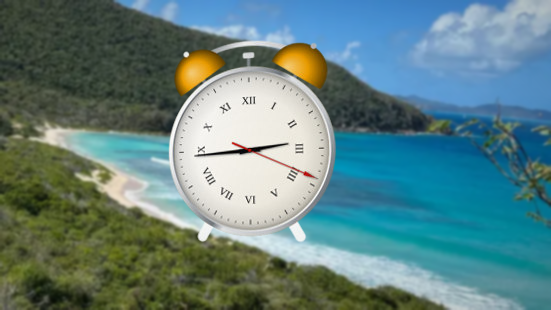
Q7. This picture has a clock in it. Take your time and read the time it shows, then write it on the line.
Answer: 2:44:19
